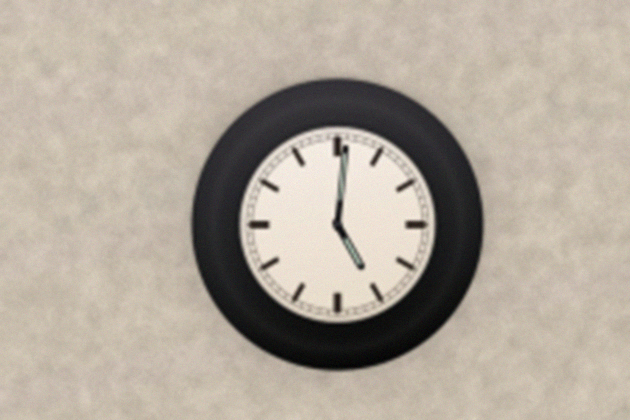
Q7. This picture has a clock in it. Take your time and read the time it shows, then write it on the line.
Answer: 5:01
